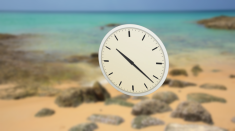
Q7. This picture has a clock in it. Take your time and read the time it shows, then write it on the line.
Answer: 10:22
